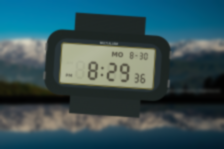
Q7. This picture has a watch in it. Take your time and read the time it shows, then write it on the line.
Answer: 8:29
